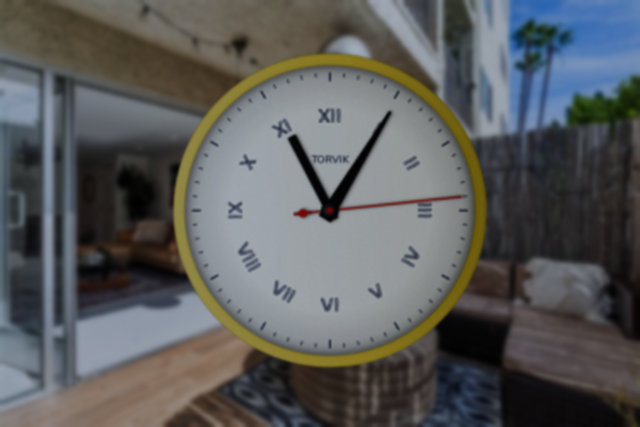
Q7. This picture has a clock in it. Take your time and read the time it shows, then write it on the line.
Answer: 11:05:14
